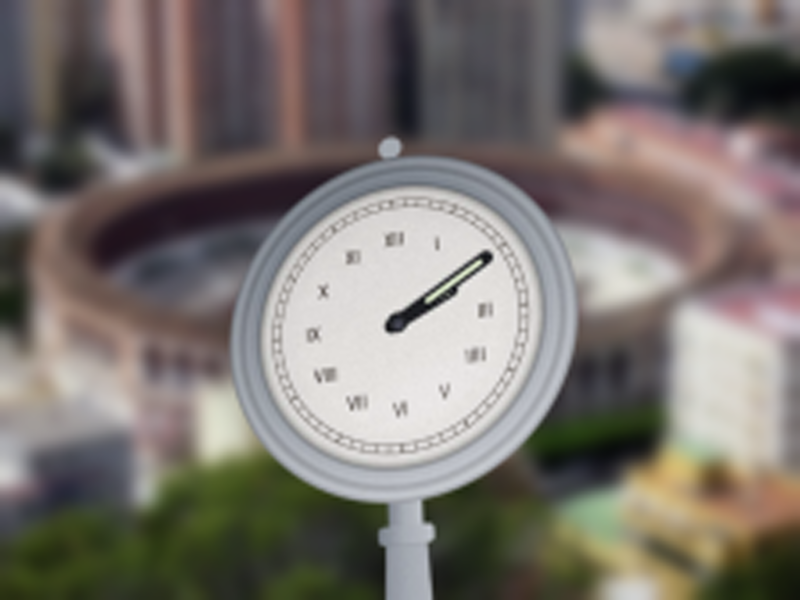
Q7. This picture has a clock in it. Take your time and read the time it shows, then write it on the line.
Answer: 2:10
